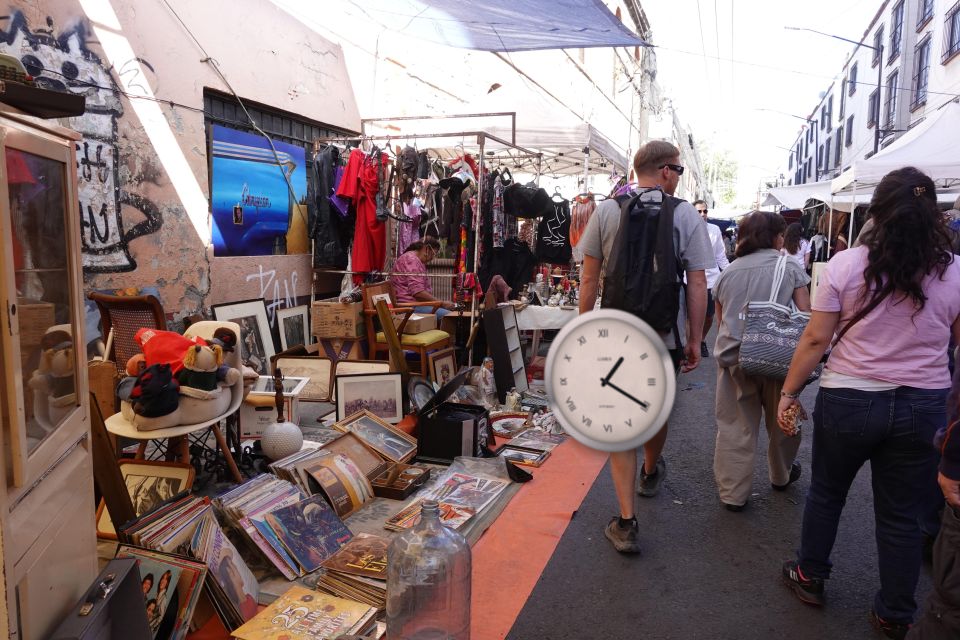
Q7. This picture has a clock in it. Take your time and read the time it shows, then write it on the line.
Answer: 1:20
